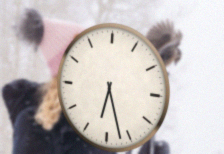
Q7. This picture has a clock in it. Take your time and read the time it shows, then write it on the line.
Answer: 6:27
